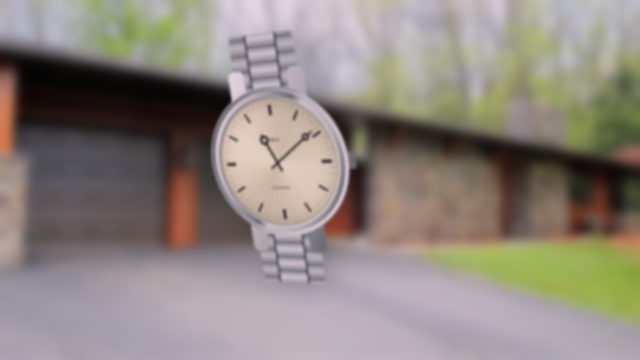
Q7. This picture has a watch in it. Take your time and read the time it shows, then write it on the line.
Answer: 11:09
